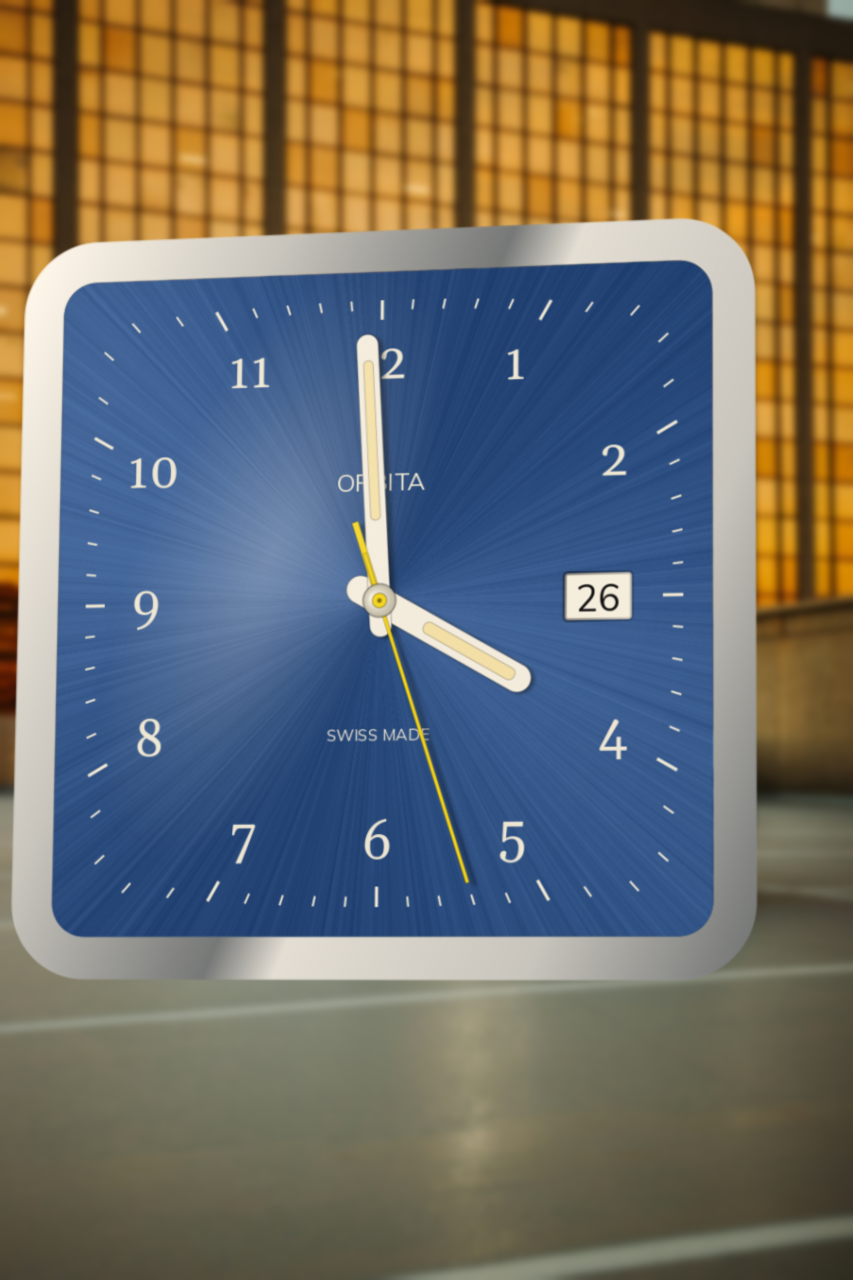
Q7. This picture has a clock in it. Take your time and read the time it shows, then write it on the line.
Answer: 3:59:27
